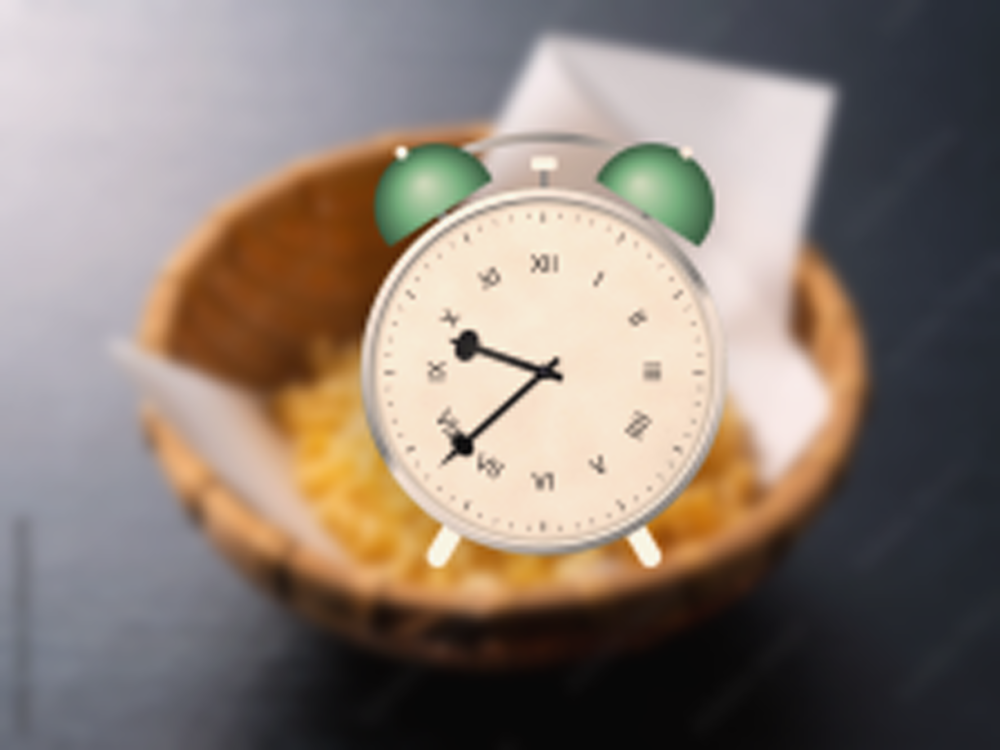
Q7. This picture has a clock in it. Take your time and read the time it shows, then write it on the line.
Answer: 9:38
